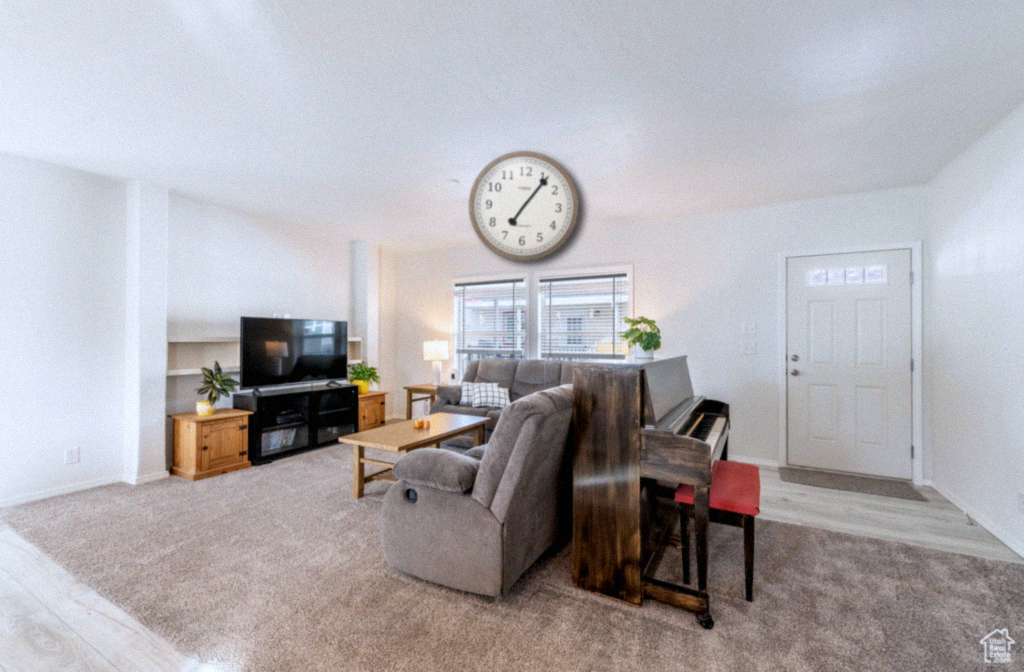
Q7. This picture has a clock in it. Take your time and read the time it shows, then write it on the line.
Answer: 7:06
